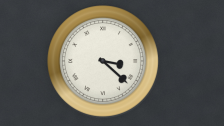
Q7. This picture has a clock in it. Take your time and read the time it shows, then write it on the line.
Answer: 3:22
